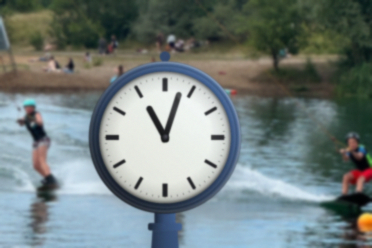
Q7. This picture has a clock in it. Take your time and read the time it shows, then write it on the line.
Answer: 11:03
